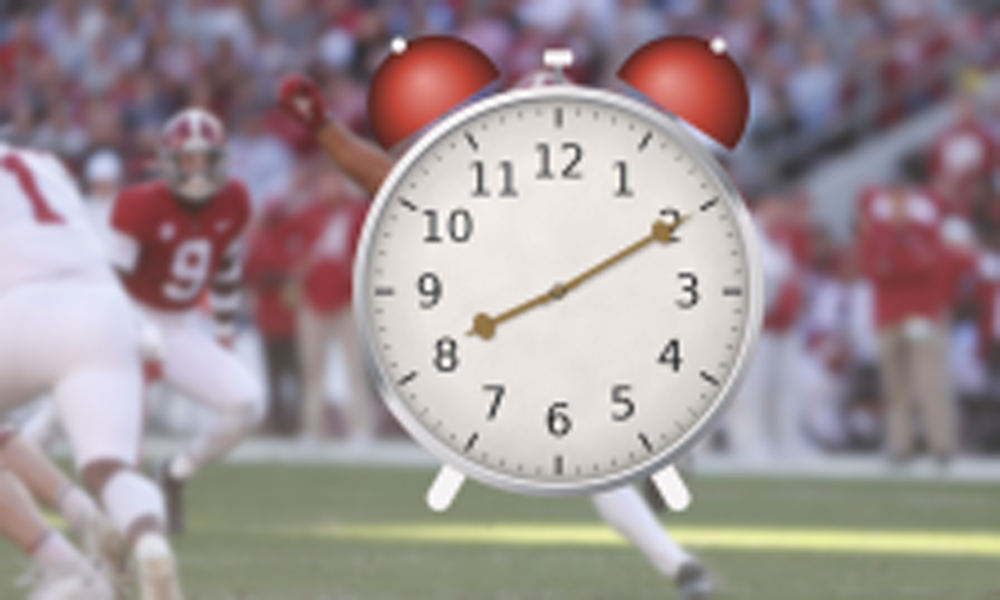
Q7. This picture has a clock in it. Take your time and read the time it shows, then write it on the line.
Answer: 8:10
